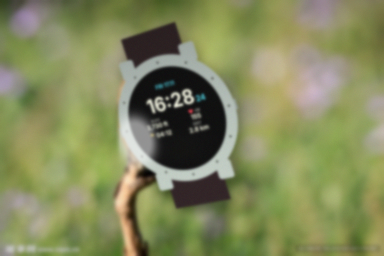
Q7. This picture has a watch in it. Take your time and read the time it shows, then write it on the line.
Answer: 16:28
